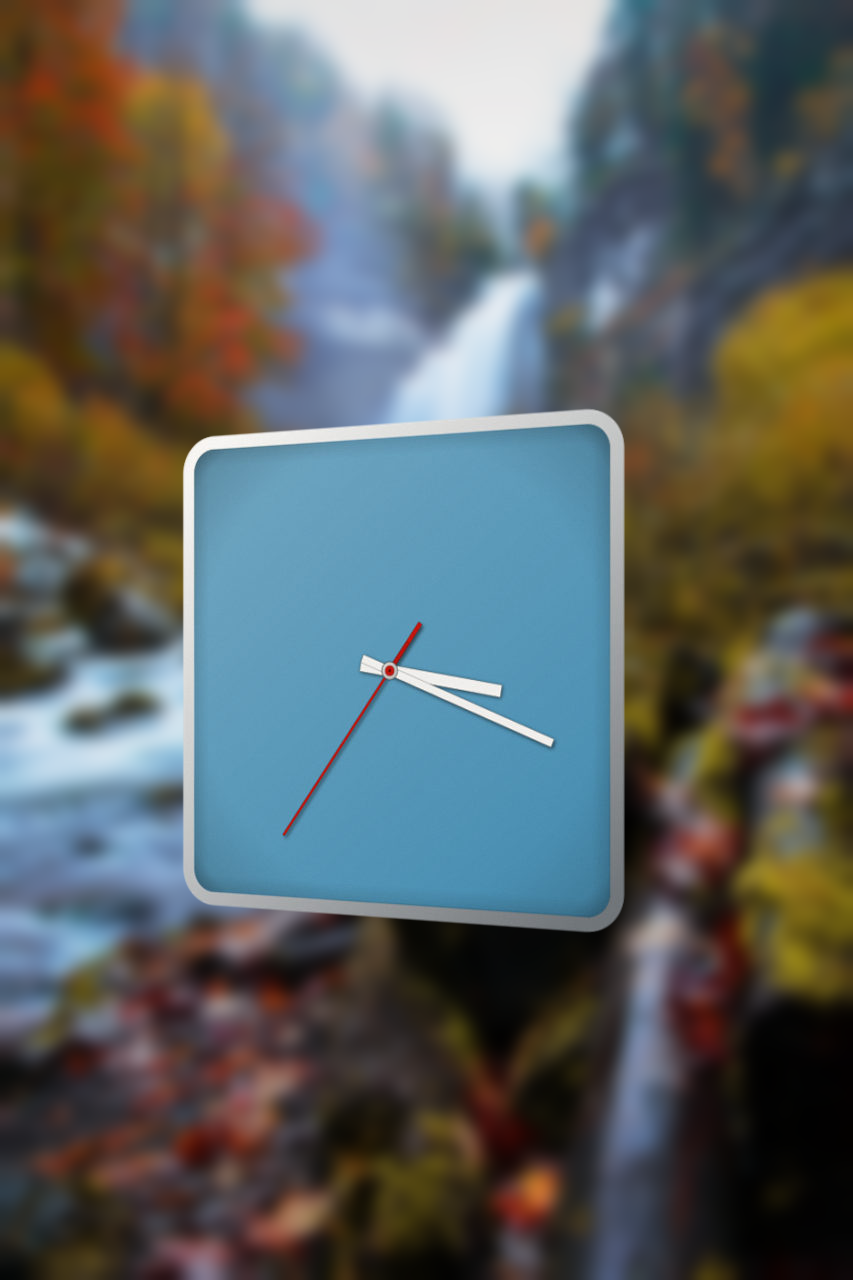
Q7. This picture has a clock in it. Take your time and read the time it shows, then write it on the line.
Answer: 3:18:36
